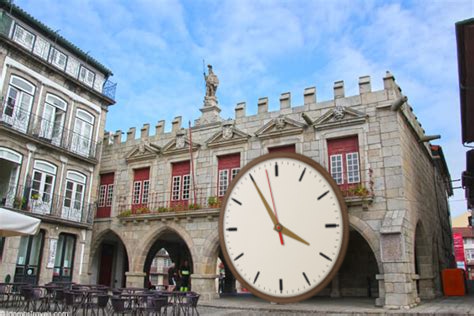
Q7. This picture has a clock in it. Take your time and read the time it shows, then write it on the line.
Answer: 3:54:58
